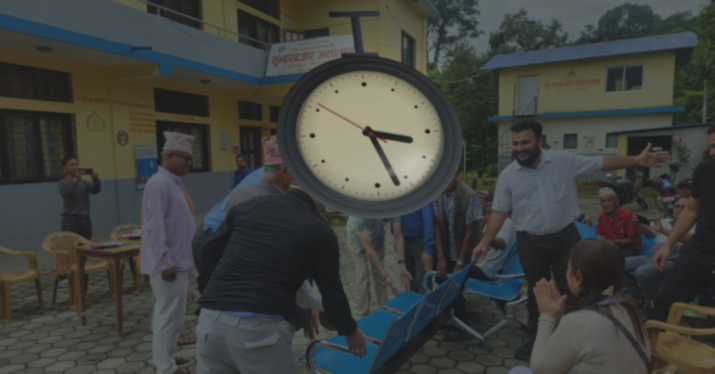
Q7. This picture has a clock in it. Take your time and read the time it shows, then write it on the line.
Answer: 3:26:51
